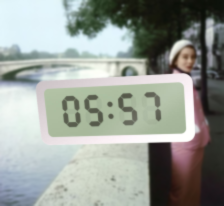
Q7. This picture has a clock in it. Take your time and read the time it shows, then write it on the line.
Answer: 5:57
